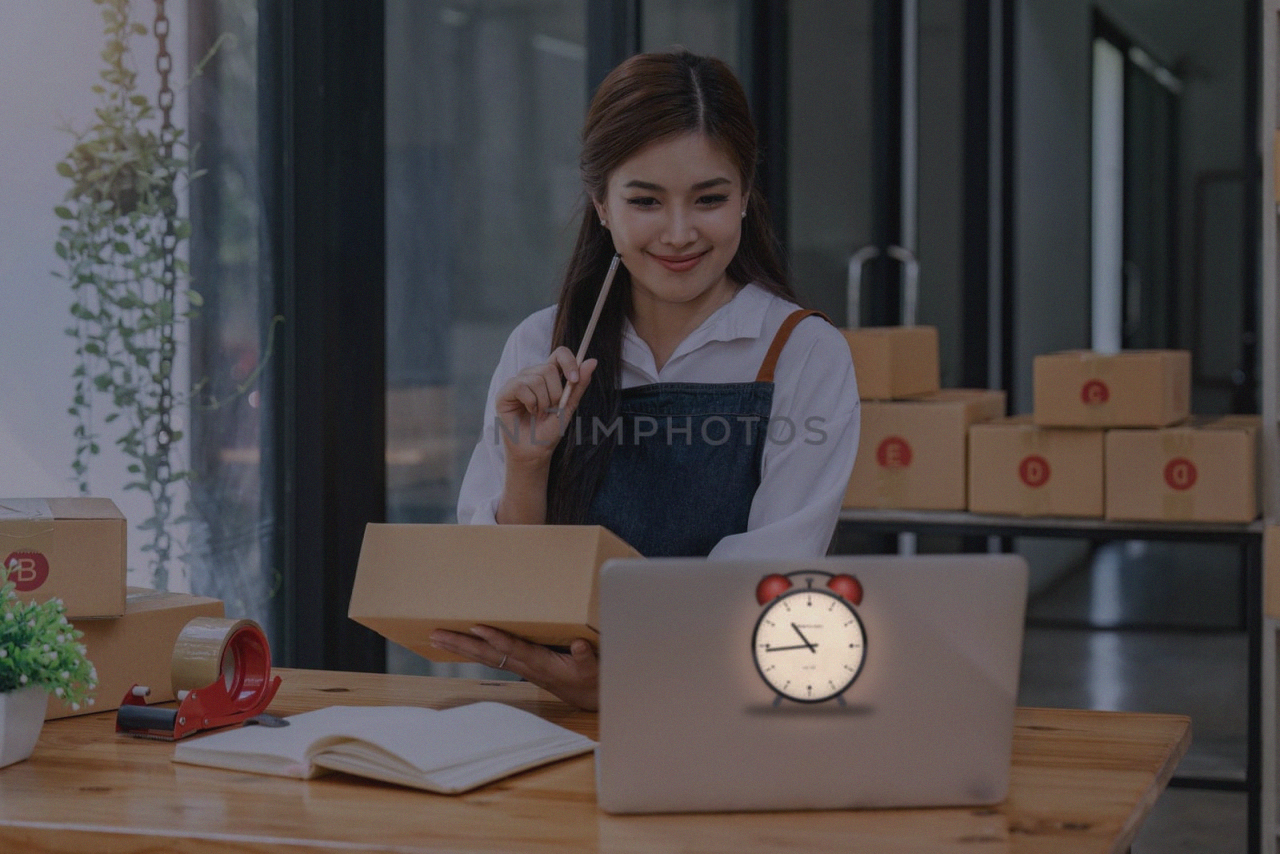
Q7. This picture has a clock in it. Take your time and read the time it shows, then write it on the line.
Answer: 10:44
